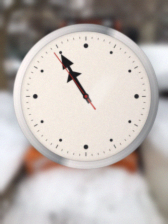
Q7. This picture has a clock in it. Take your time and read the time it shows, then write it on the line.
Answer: 10:54:54
